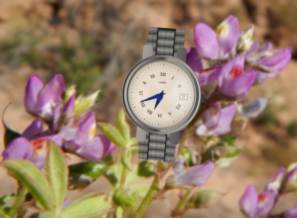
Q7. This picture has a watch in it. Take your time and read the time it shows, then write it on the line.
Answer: 6:41
